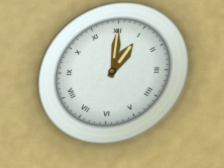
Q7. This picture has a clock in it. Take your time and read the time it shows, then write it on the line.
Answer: 1:00
